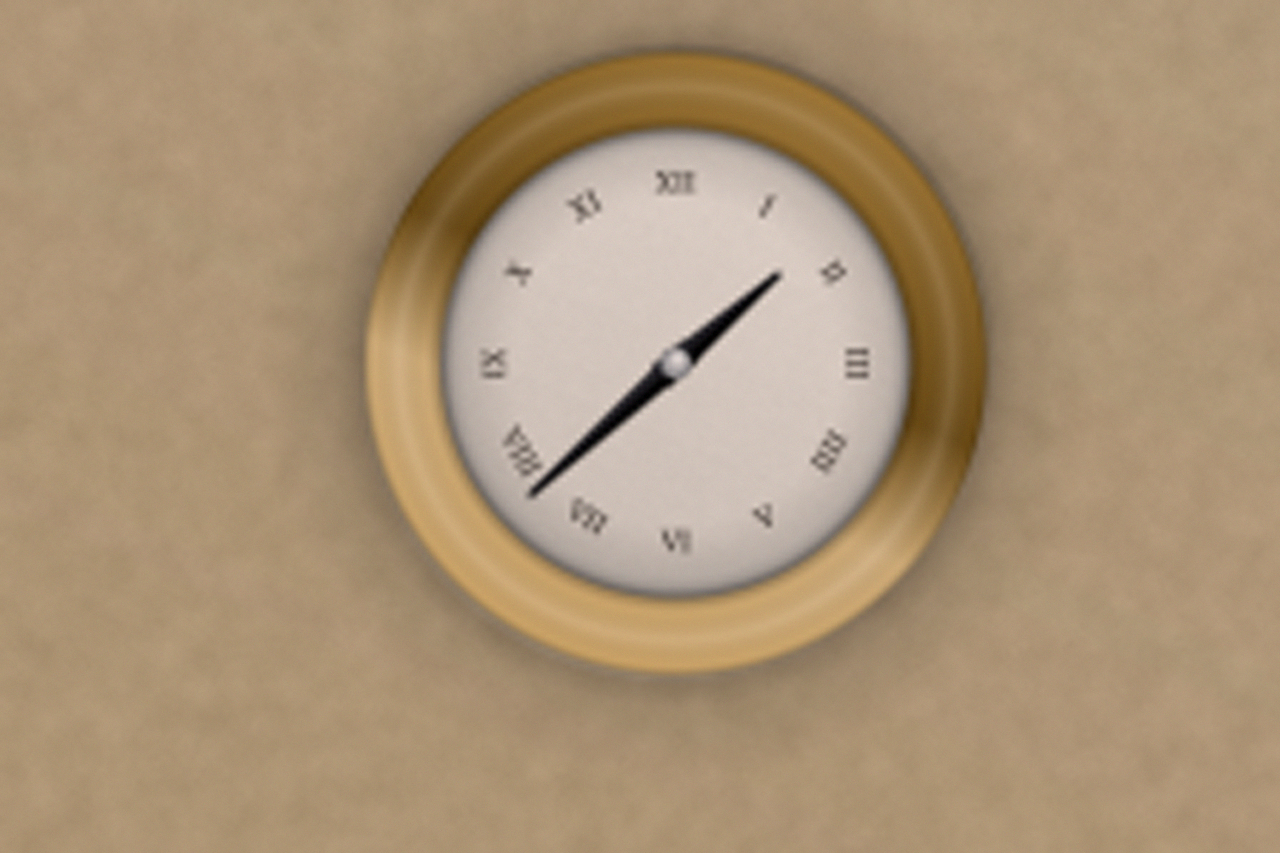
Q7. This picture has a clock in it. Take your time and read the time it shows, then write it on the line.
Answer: 1:38
